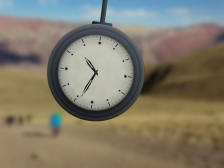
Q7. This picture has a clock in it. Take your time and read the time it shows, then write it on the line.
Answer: 10:34
